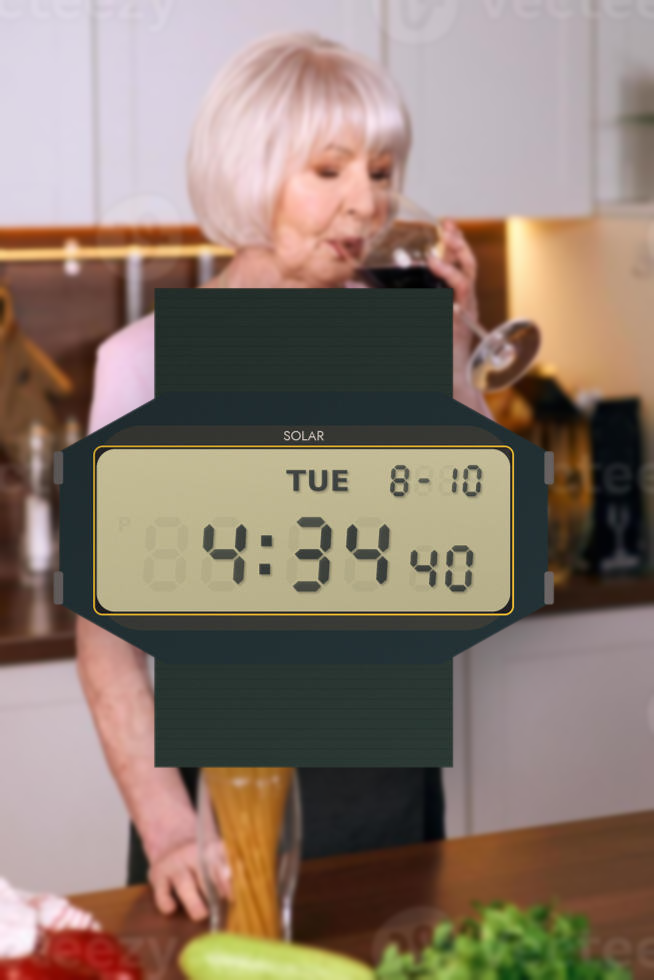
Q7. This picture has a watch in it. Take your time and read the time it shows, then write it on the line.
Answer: 4:34:40
